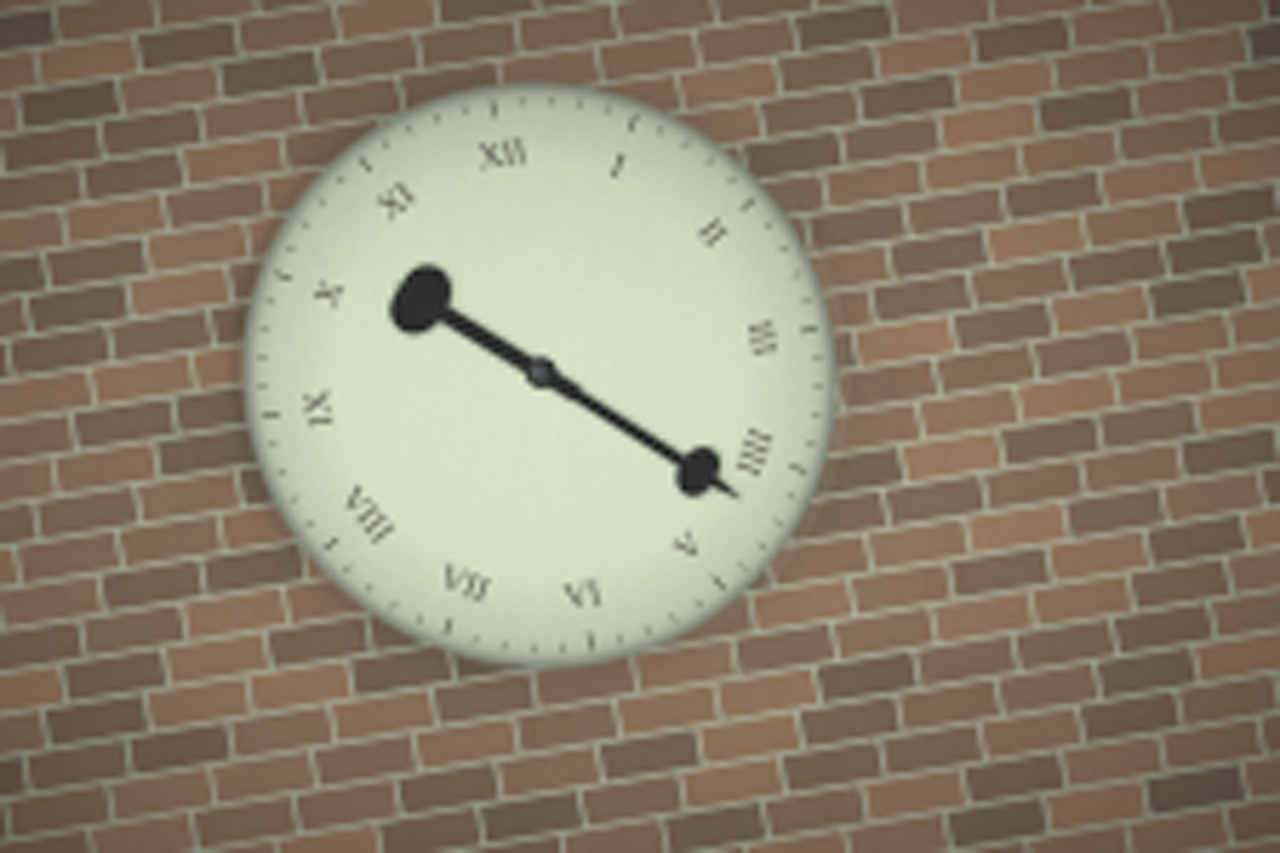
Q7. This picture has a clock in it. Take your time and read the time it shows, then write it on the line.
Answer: 10:22
